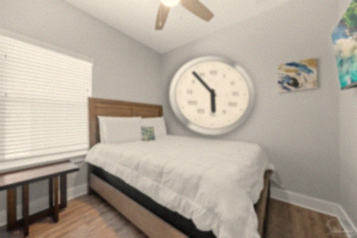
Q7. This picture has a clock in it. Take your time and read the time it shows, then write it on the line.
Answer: 5:53
